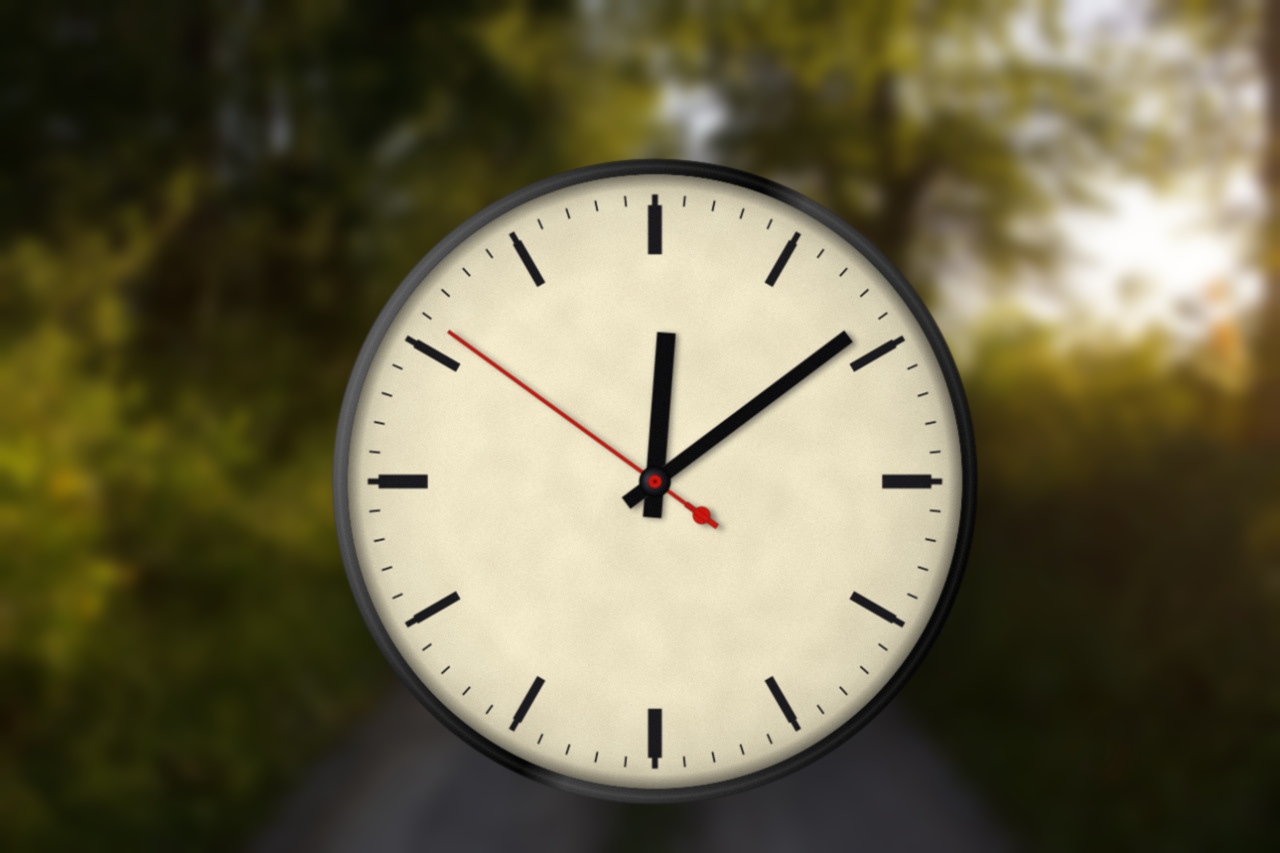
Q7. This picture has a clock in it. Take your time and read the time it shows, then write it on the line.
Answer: 12:08:51
